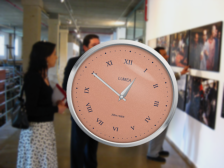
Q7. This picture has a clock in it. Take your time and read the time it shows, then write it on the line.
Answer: 12:50
